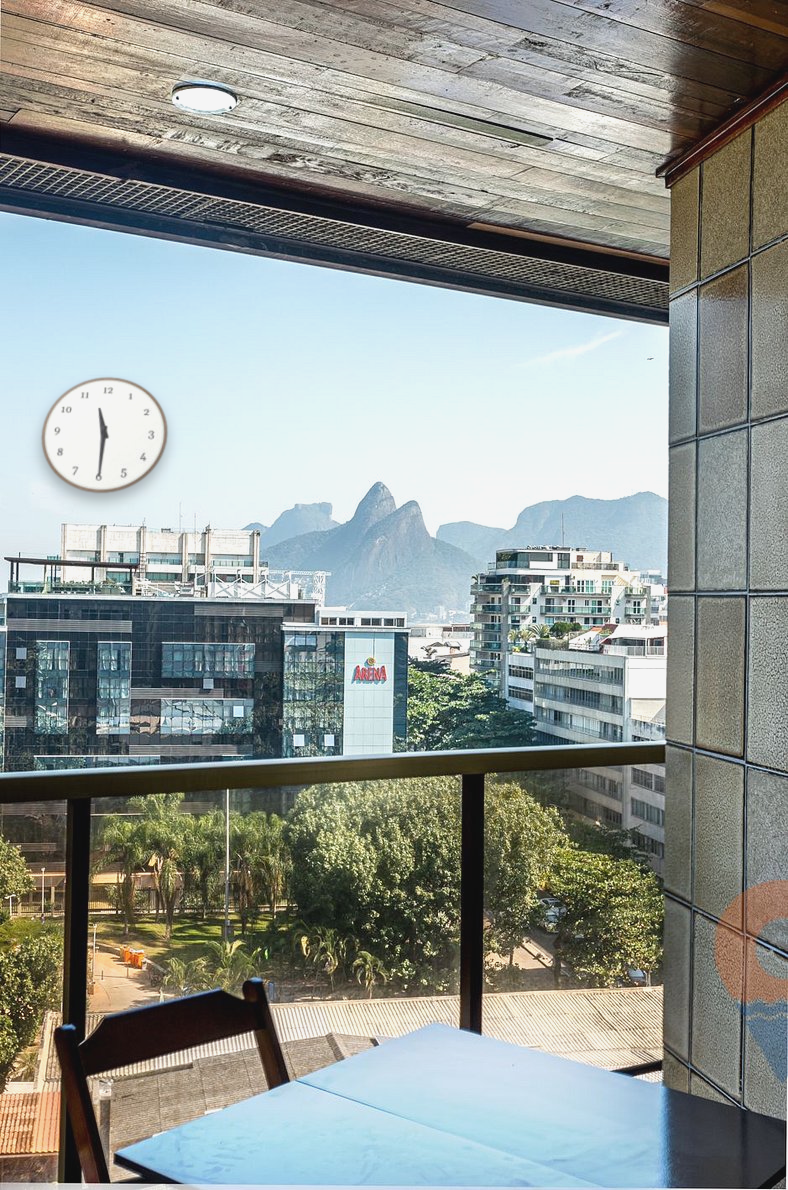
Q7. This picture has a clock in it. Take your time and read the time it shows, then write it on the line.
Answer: 11:30
